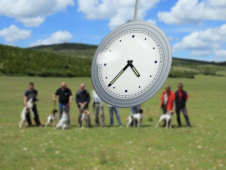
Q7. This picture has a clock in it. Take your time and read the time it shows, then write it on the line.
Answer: 4:37
